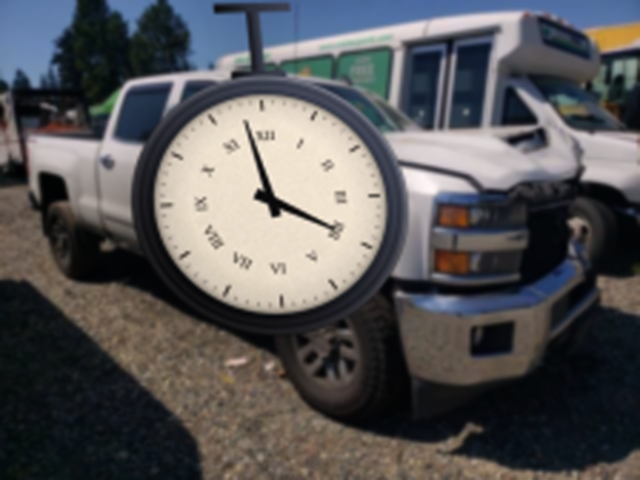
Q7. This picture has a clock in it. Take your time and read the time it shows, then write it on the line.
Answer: 3:58
